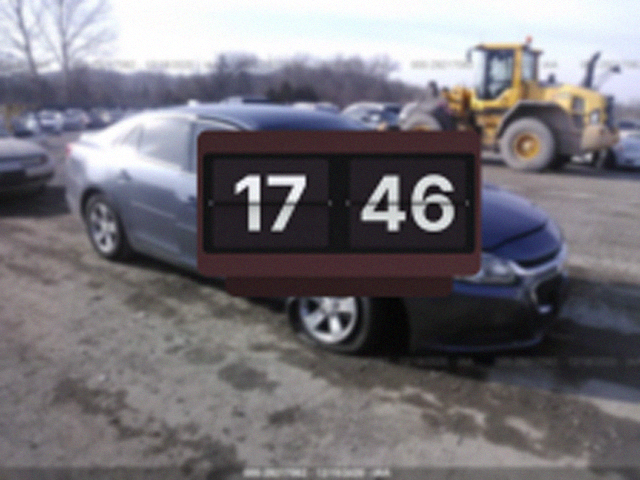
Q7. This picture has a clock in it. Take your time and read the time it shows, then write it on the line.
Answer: 17:46
